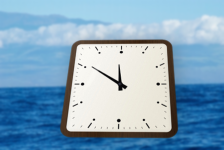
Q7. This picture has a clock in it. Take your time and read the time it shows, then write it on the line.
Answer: 11:51
